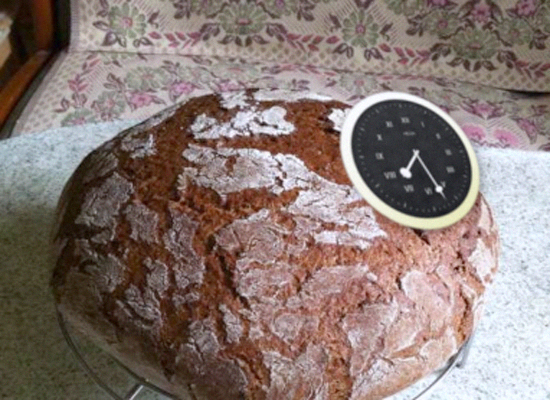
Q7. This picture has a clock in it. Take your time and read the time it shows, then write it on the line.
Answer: 7:27
